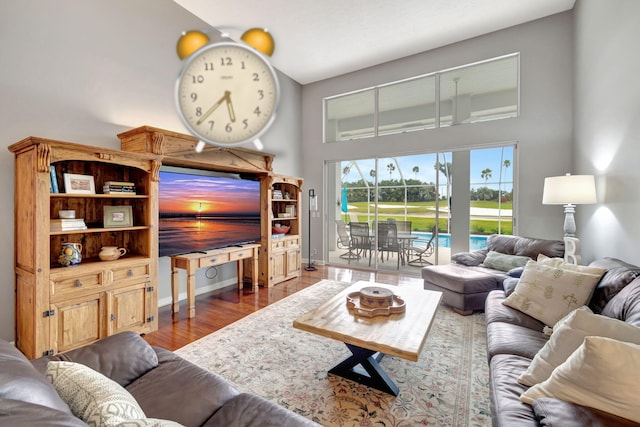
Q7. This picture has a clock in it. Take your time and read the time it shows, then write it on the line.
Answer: 5:38
